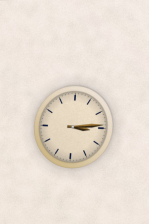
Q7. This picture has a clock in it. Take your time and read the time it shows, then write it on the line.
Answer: 3:14
